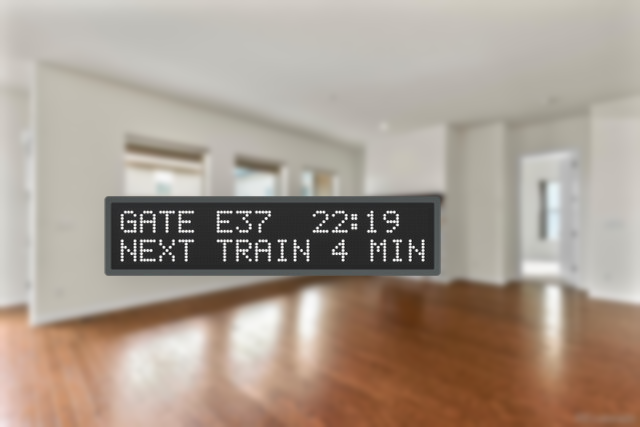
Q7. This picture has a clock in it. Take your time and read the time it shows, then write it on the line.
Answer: 22:19
